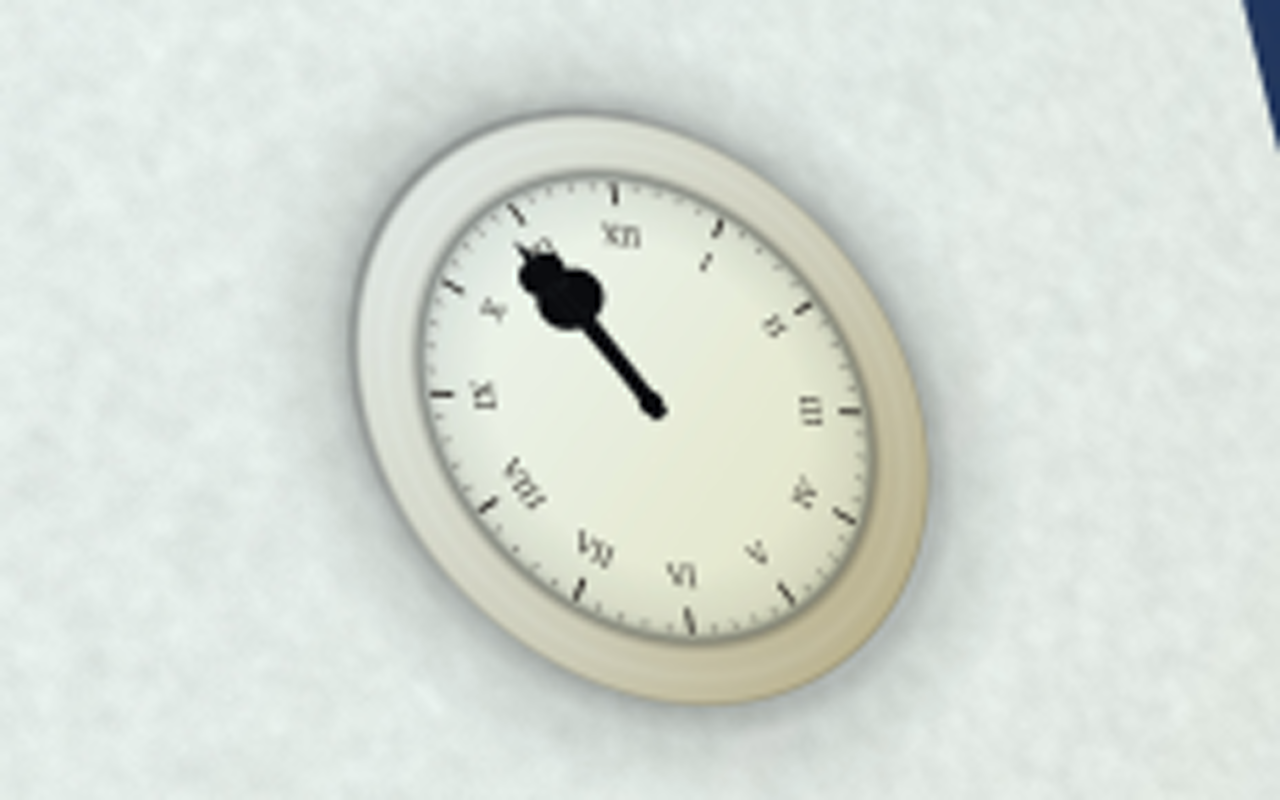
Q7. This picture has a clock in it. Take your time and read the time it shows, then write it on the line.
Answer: 10:54
